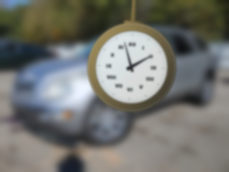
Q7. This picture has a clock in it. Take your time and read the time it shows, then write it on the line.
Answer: 1:57
